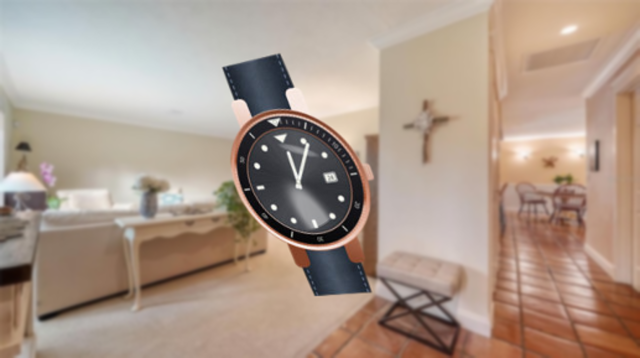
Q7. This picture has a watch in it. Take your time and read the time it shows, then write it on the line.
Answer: 12:06
